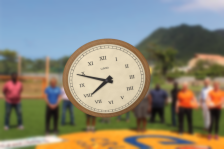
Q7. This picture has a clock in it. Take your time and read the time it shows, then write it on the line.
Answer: 7:49
